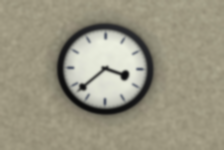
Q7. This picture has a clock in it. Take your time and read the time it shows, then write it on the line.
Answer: 3:38
